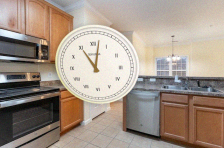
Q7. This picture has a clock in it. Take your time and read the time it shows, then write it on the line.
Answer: 11:02
